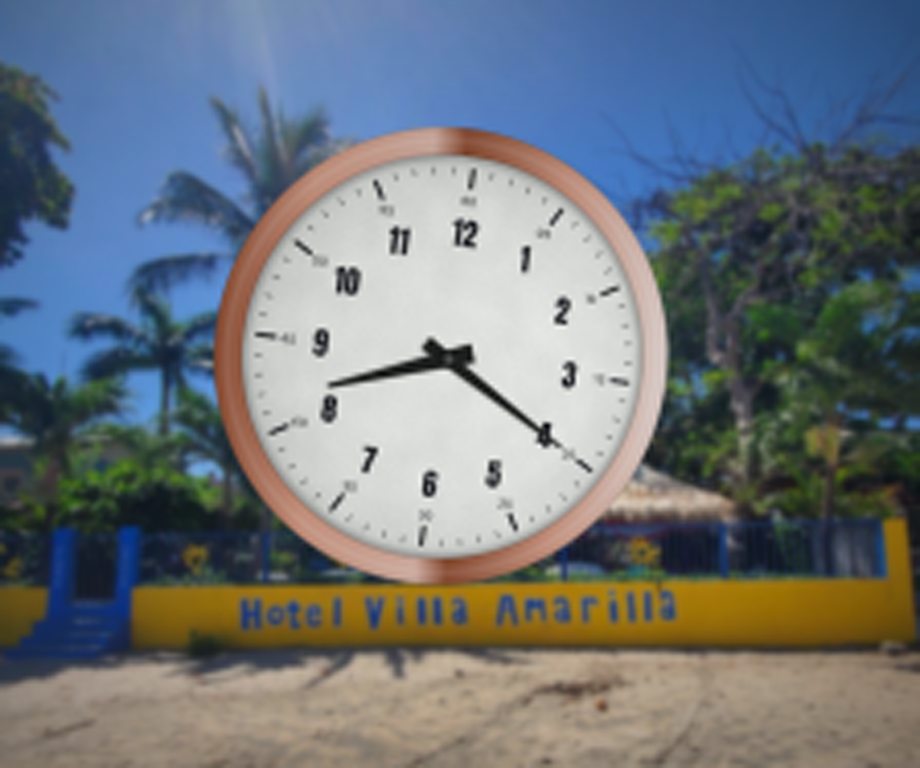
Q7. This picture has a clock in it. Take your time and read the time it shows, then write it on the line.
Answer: 8:20
